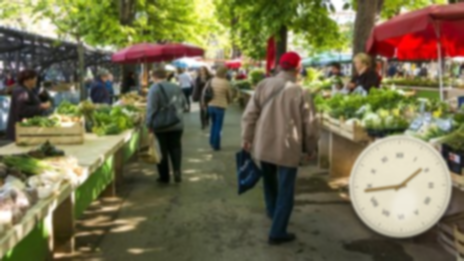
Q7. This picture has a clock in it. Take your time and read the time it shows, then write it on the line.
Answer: 1:44
